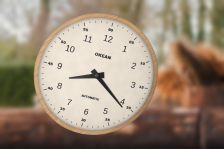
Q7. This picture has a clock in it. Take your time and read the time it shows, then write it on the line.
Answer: 8:21
